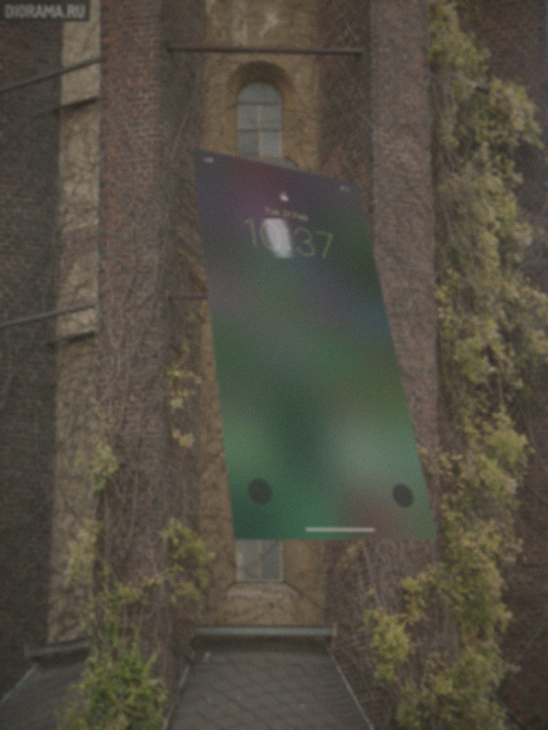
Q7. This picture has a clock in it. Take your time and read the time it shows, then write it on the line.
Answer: 10:37
